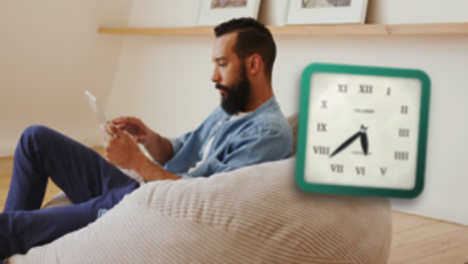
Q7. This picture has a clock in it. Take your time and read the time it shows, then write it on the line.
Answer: 5:38
